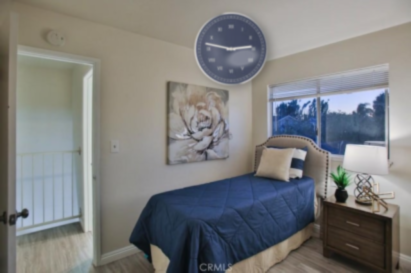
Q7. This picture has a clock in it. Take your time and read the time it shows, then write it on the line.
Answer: 2:47
